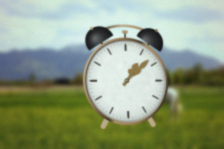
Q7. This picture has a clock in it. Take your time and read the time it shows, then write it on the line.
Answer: 1:08
